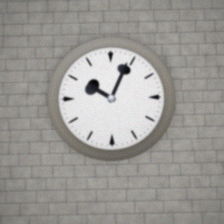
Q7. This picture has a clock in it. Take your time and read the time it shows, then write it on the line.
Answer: 10:04
